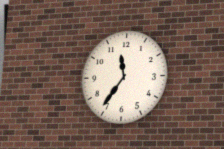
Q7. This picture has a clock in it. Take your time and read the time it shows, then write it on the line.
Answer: 11:36
